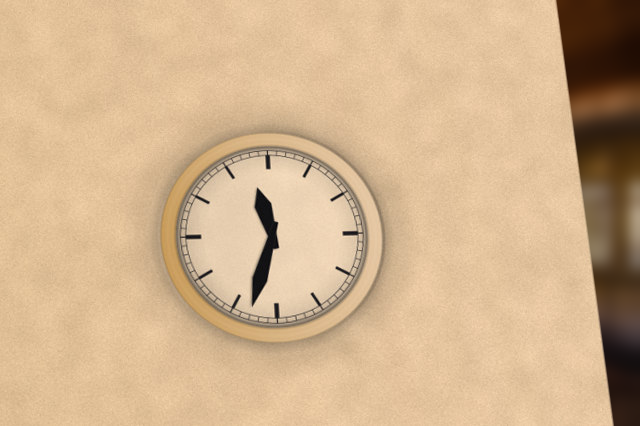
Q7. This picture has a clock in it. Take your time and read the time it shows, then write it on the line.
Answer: 11:33
